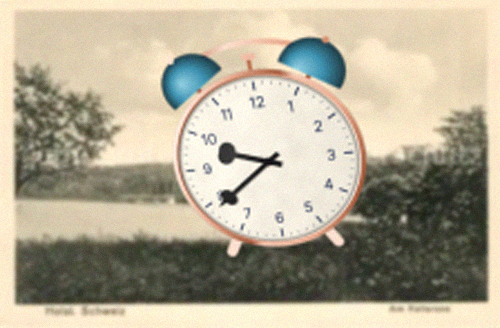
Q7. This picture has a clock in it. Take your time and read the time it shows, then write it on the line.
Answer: 9:39
